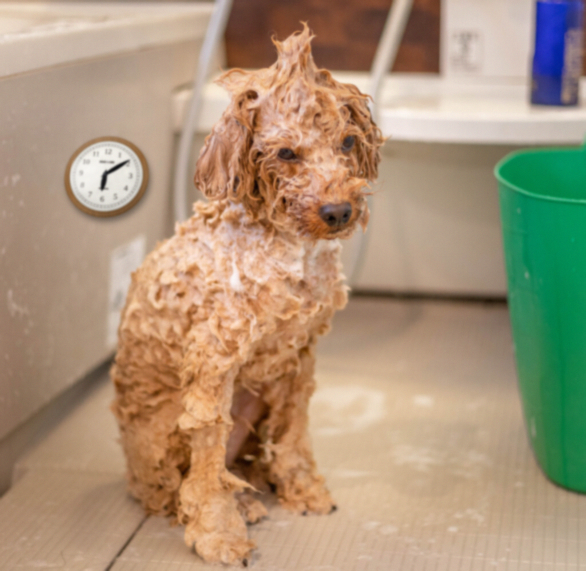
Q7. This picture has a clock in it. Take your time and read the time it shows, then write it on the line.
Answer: 6:09
